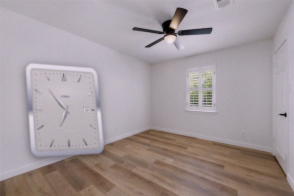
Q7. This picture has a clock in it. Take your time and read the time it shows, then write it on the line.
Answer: 6:53
